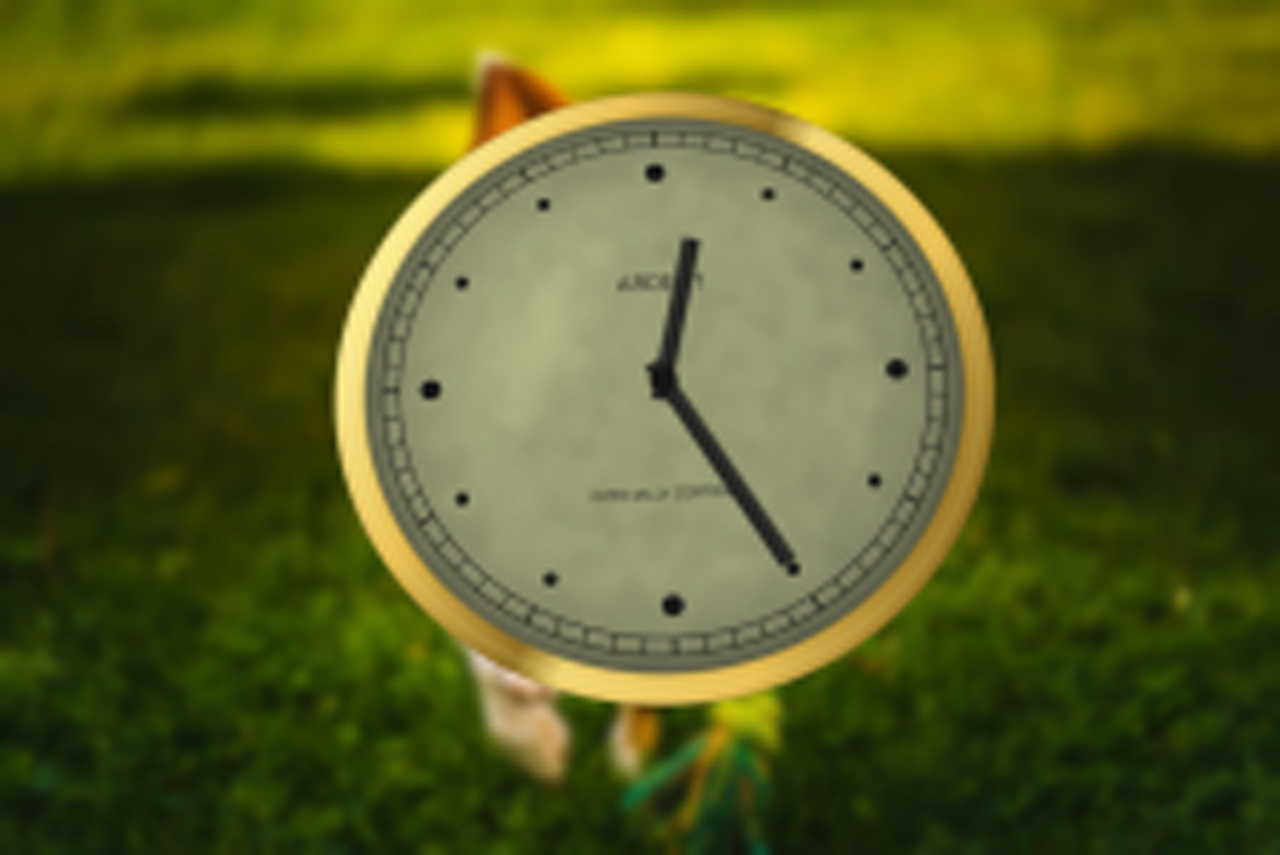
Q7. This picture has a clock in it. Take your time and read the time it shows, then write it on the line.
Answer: 12:25
